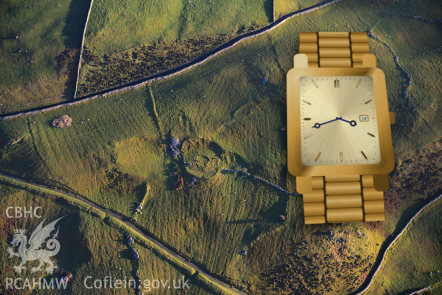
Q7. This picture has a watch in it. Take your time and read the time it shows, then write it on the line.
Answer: 3:42
